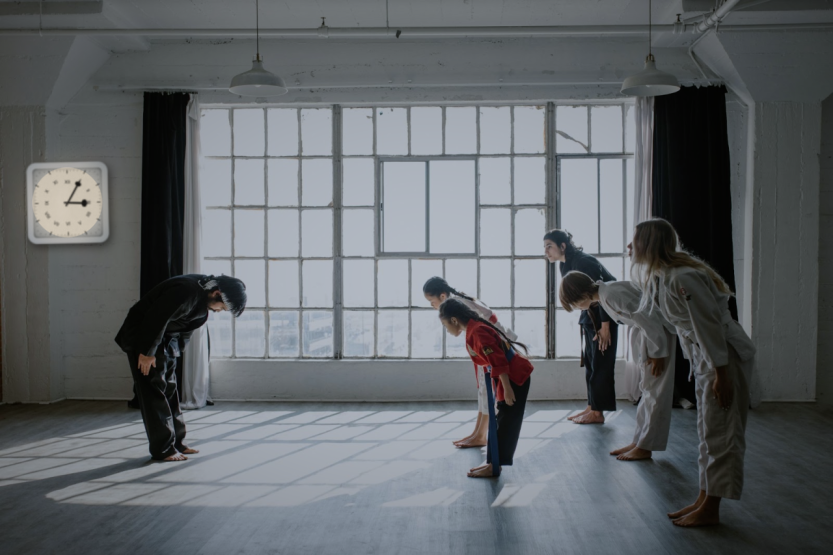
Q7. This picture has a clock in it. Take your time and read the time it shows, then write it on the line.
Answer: 3:05
